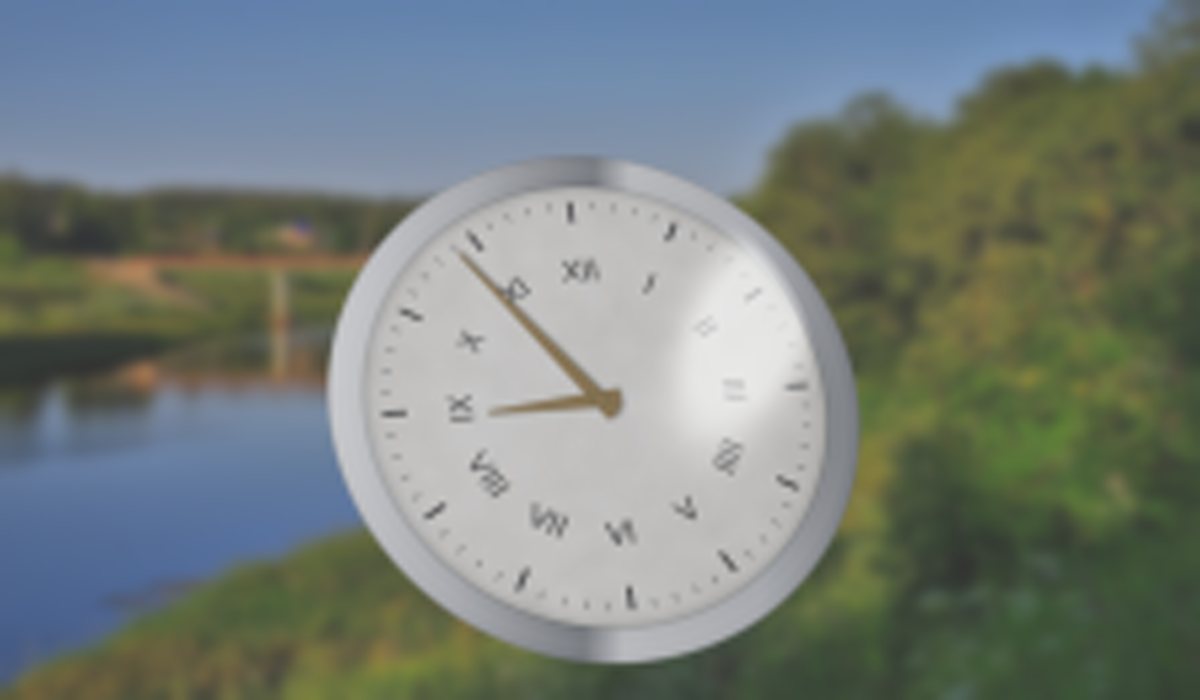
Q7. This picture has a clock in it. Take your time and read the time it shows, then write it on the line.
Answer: 8:54
